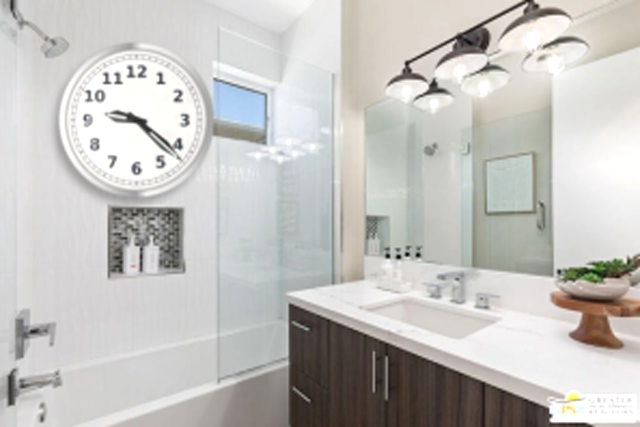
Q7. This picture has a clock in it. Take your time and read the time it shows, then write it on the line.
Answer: 9:22
